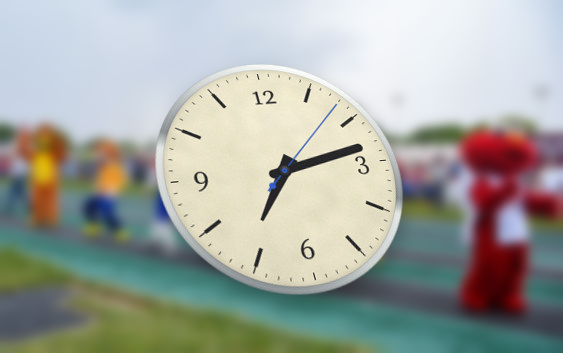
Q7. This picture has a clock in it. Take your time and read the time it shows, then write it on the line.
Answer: 7:13:08
